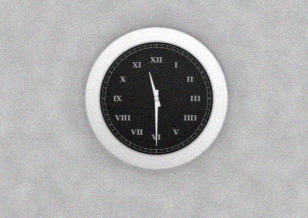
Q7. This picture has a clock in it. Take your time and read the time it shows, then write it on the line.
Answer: 11:30
